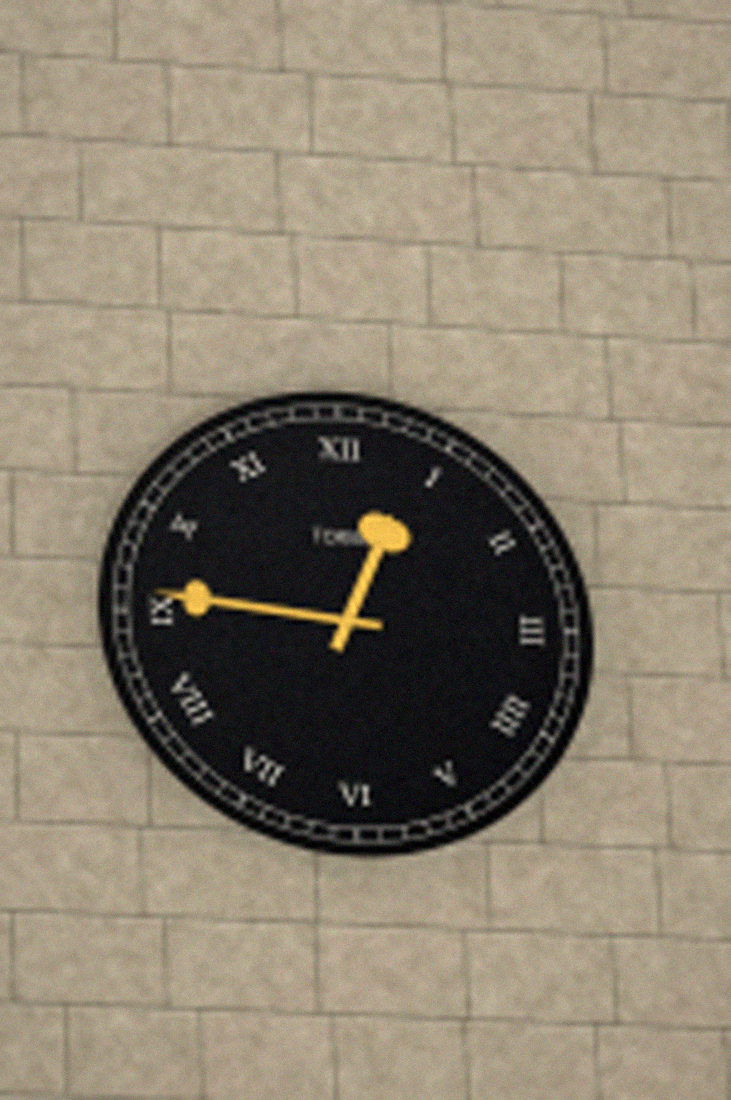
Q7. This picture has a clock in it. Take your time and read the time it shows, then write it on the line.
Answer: 12:46
